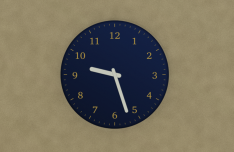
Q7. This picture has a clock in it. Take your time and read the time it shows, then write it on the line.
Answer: 9:27
